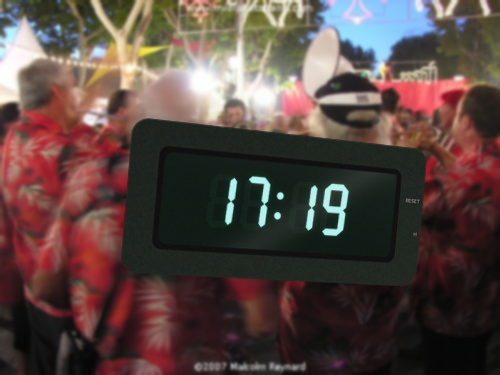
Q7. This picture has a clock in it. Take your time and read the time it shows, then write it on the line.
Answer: 17:19
